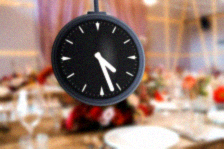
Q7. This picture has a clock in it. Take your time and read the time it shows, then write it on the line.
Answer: 4:27
